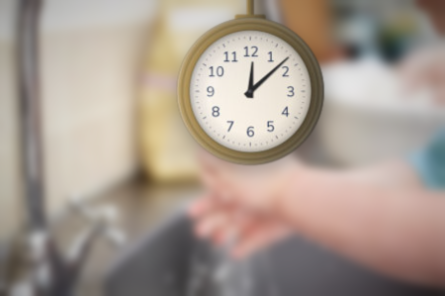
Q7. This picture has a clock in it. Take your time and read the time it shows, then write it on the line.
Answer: 12:08
